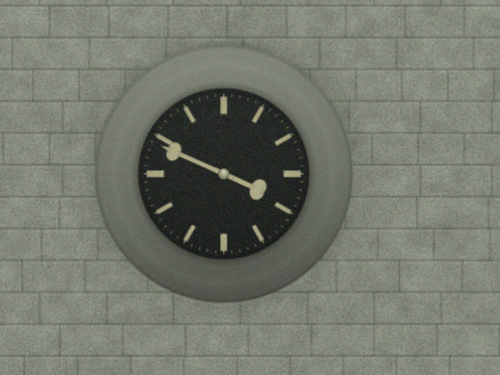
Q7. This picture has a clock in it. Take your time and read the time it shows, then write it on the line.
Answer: 3:49
